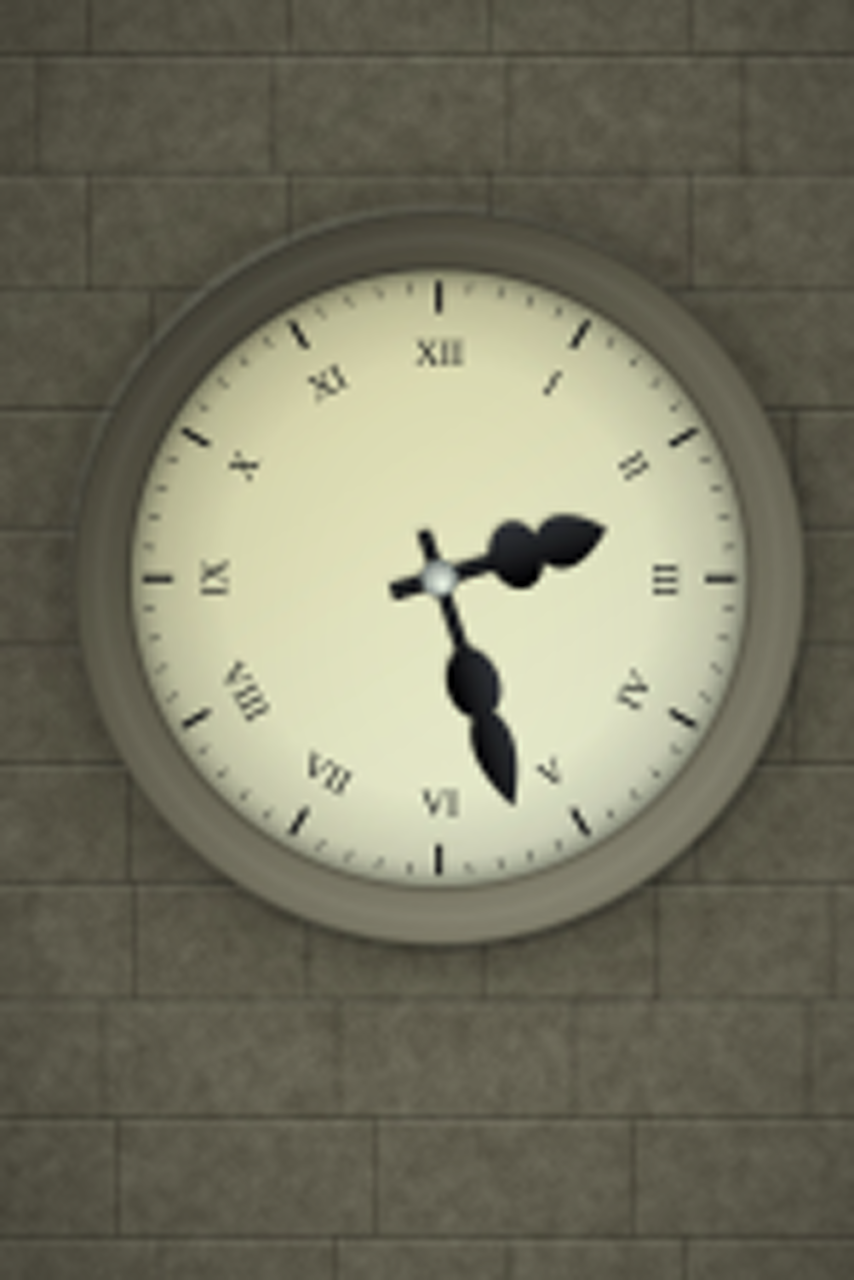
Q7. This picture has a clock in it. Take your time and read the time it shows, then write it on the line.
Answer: 2:27
